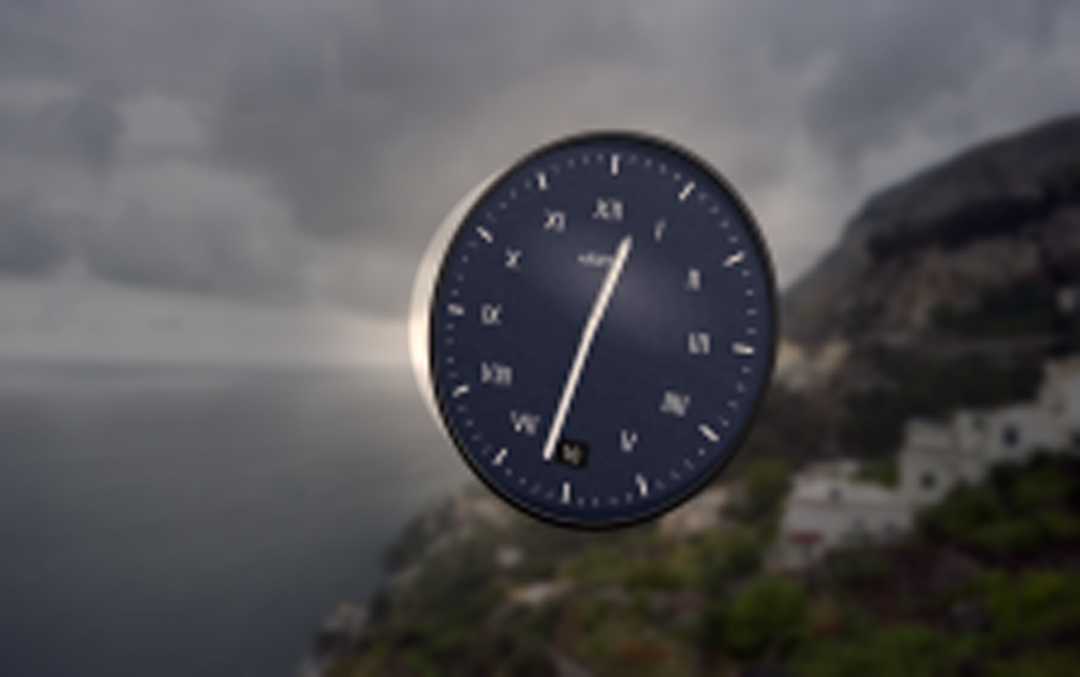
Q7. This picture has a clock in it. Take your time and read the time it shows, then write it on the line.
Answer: 12:32
